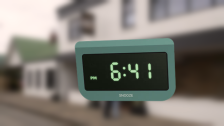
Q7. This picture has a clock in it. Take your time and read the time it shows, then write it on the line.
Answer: 6:41
